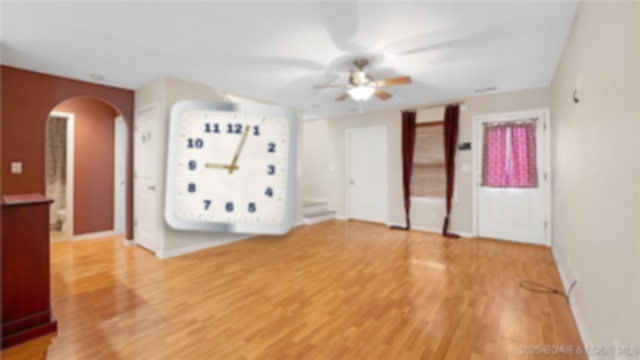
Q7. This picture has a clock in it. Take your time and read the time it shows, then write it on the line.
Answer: 9:03
